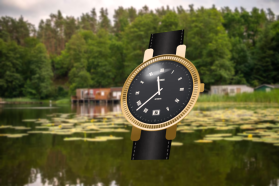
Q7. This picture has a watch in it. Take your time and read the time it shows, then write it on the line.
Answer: 11:38
